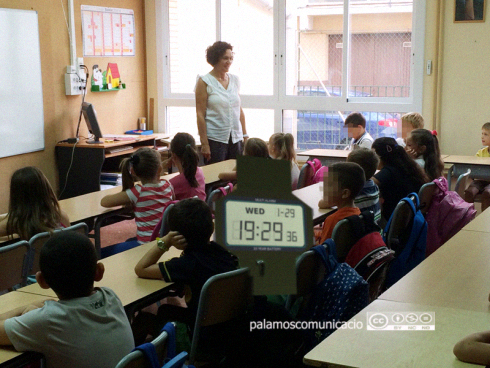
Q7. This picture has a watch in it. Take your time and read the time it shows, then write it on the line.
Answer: 19:29:36
